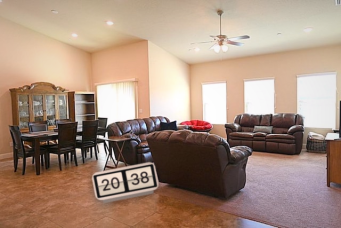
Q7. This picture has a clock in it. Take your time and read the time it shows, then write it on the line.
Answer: 20:38
